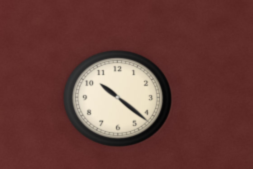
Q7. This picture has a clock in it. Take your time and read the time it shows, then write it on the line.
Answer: 10:22
